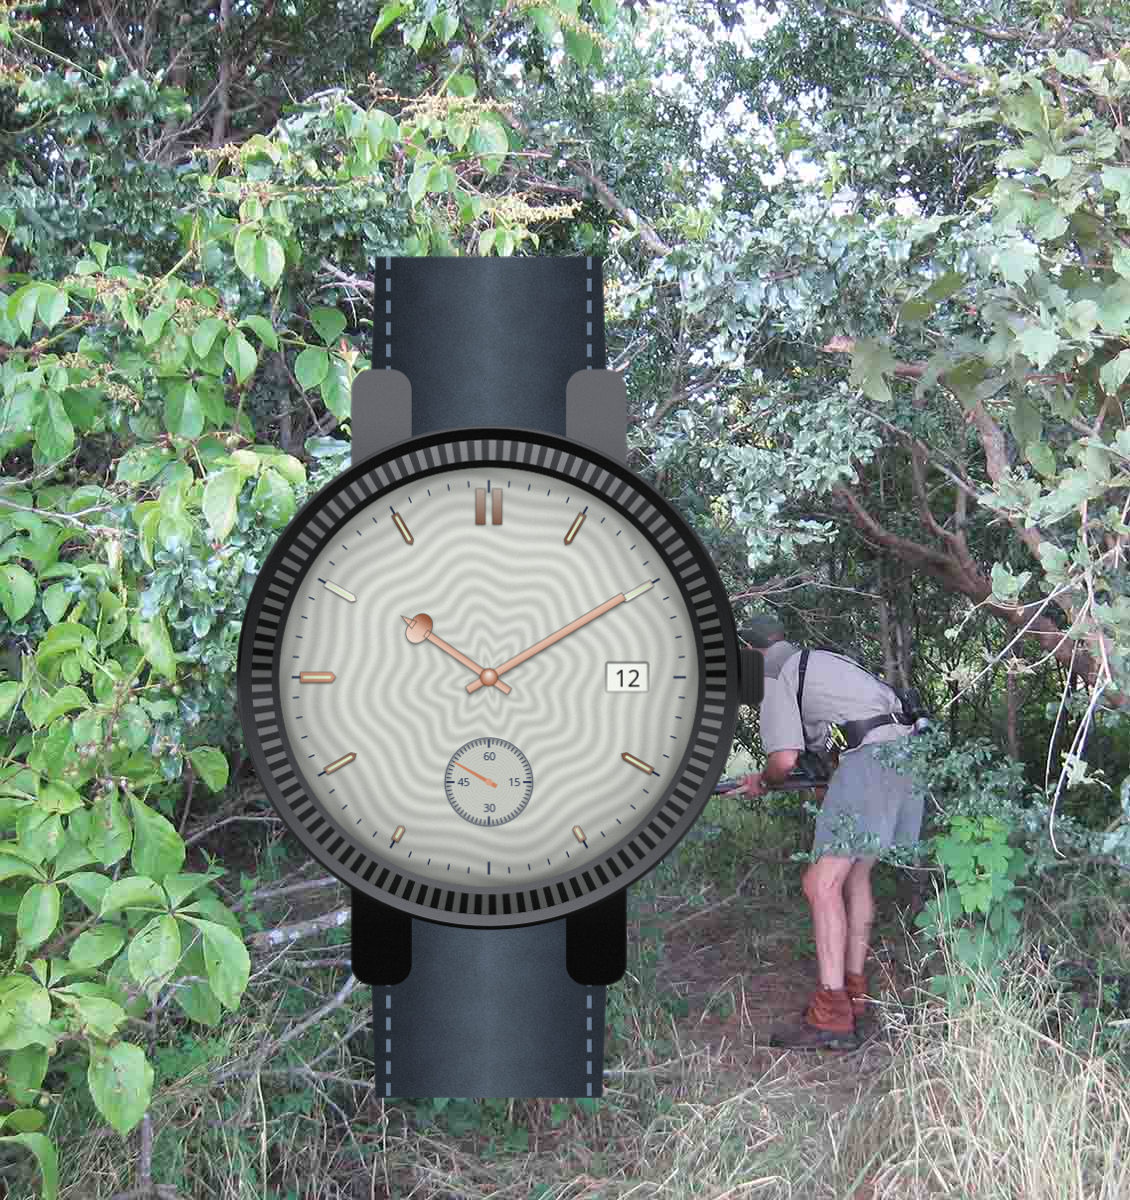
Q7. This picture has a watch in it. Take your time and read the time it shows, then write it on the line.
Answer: 10:09:50
